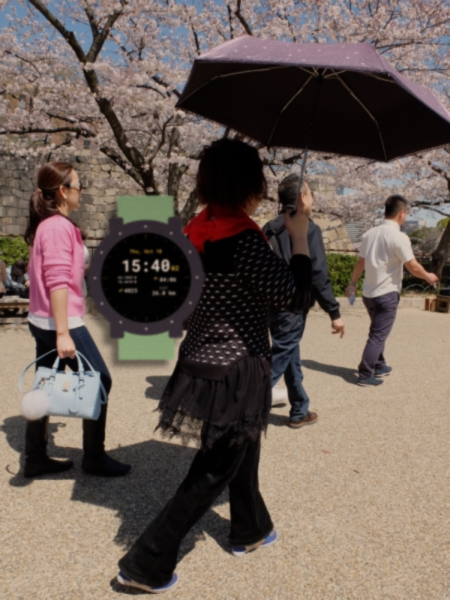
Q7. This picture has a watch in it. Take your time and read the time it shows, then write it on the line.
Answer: 15:40
